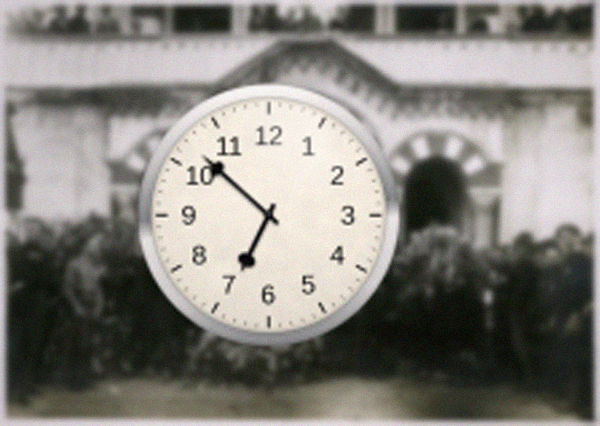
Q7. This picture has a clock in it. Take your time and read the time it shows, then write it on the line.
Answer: 6:52
